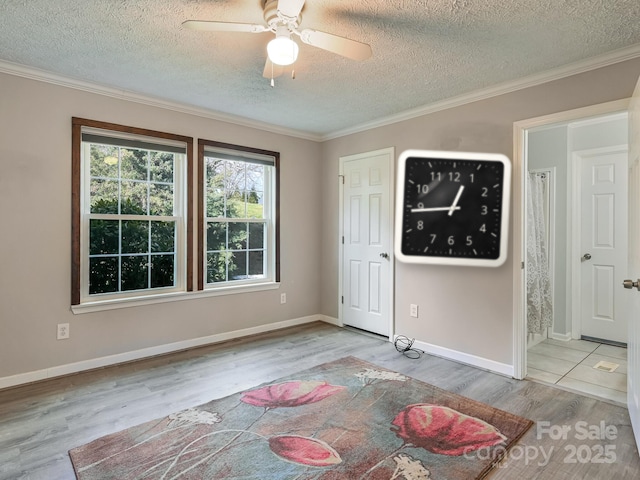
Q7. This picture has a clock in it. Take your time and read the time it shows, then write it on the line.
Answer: 12:44
